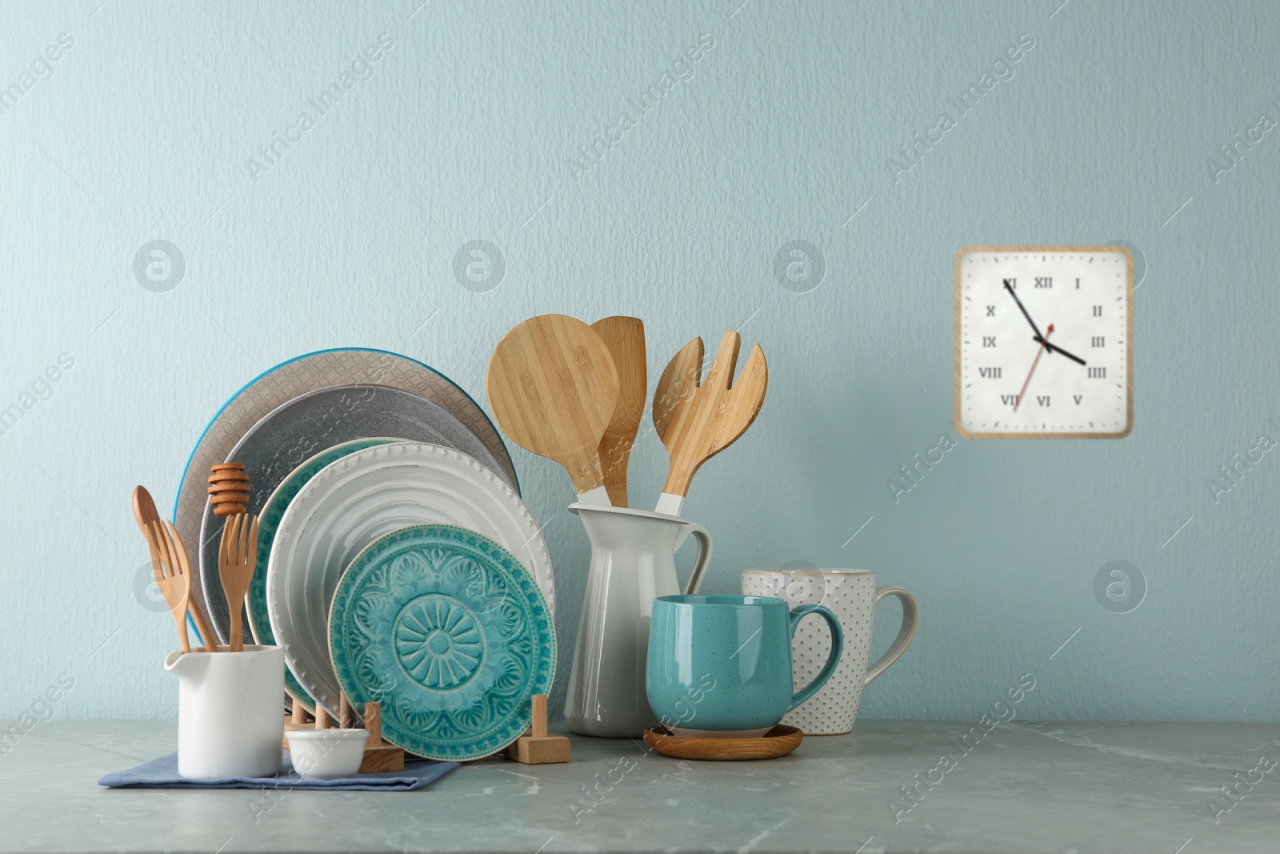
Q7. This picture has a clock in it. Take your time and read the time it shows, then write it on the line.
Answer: 3:54:34
